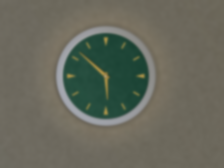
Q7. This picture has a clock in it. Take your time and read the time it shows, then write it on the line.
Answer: 5:52
